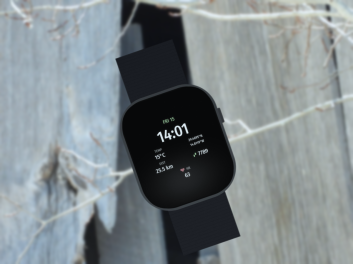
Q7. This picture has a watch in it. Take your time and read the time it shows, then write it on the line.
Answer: 14:01
